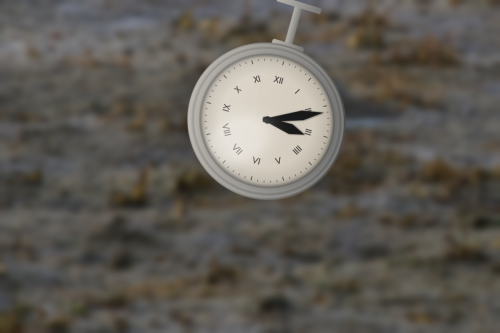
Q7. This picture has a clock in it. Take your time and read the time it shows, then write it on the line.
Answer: 3:11
